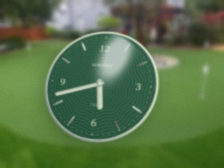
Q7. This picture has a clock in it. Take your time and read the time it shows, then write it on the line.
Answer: 5:42
